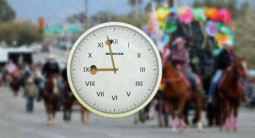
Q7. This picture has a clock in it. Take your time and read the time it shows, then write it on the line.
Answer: 8:58
